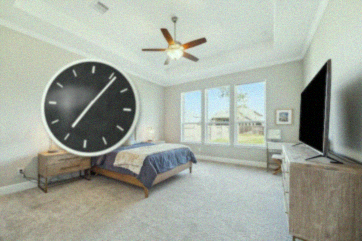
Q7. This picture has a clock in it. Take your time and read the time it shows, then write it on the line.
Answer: 7:06
